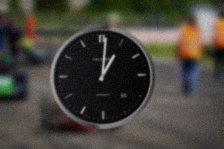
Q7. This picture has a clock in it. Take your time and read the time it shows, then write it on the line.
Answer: 1:01
